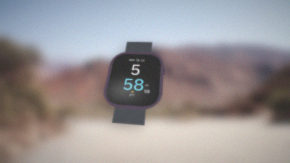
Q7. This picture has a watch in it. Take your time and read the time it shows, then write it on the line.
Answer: 5:58
